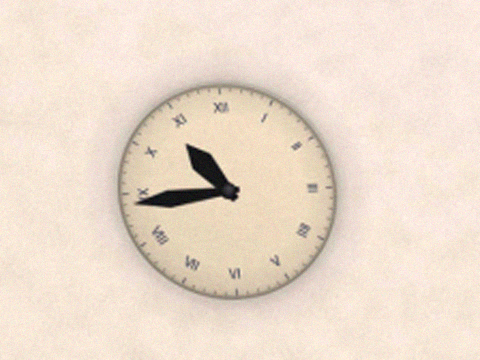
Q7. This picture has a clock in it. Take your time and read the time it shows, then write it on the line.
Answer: 10:44
